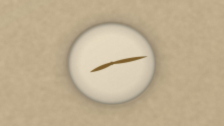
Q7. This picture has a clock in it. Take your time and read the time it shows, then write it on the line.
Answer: 8:13
